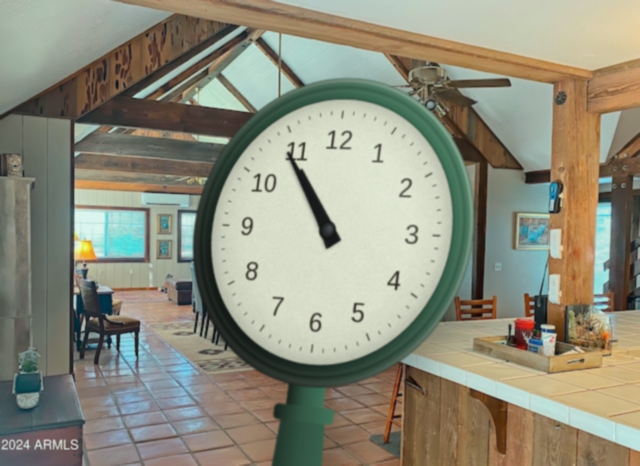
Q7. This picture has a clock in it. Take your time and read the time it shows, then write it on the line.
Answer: 10:54
